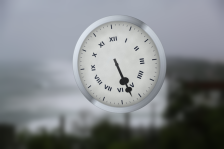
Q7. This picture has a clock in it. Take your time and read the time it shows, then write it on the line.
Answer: 5:27
